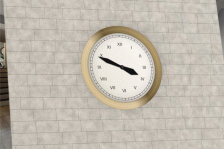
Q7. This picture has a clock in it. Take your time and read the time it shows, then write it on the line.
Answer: 3:49
